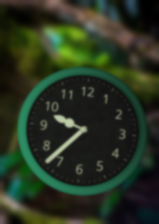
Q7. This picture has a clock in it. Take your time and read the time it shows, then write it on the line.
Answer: 9:37
